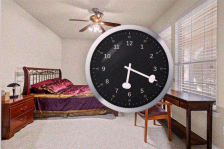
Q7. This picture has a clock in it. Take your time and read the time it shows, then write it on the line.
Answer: 6:19
